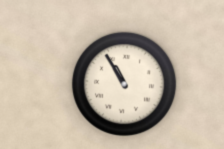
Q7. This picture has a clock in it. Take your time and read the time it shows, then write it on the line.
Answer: 10:54
